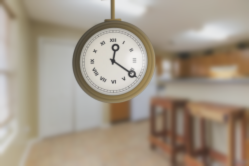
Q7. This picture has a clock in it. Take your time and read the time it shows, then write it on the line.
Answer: 12:21
